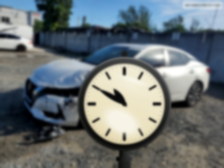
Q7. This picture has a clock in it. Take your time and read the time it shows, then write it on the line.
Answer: 10:50
